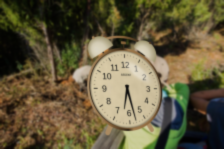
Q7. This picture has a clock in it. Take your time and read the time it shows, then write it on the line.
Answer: 6:28
